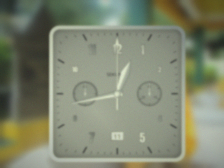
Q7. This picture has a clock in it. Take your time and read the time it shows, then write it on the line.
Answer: 12:43
